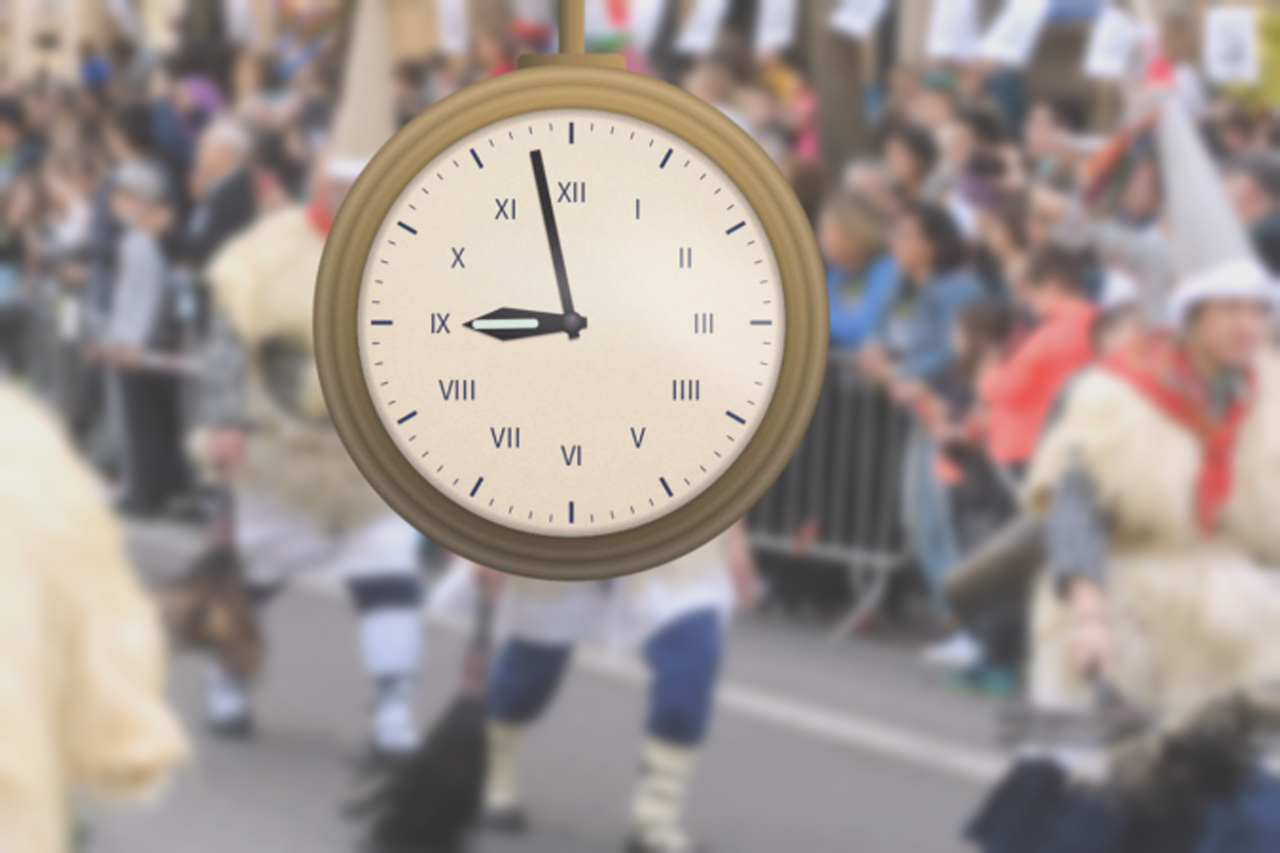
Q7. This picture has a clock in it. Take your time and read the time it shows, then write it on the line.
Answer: 8:58
